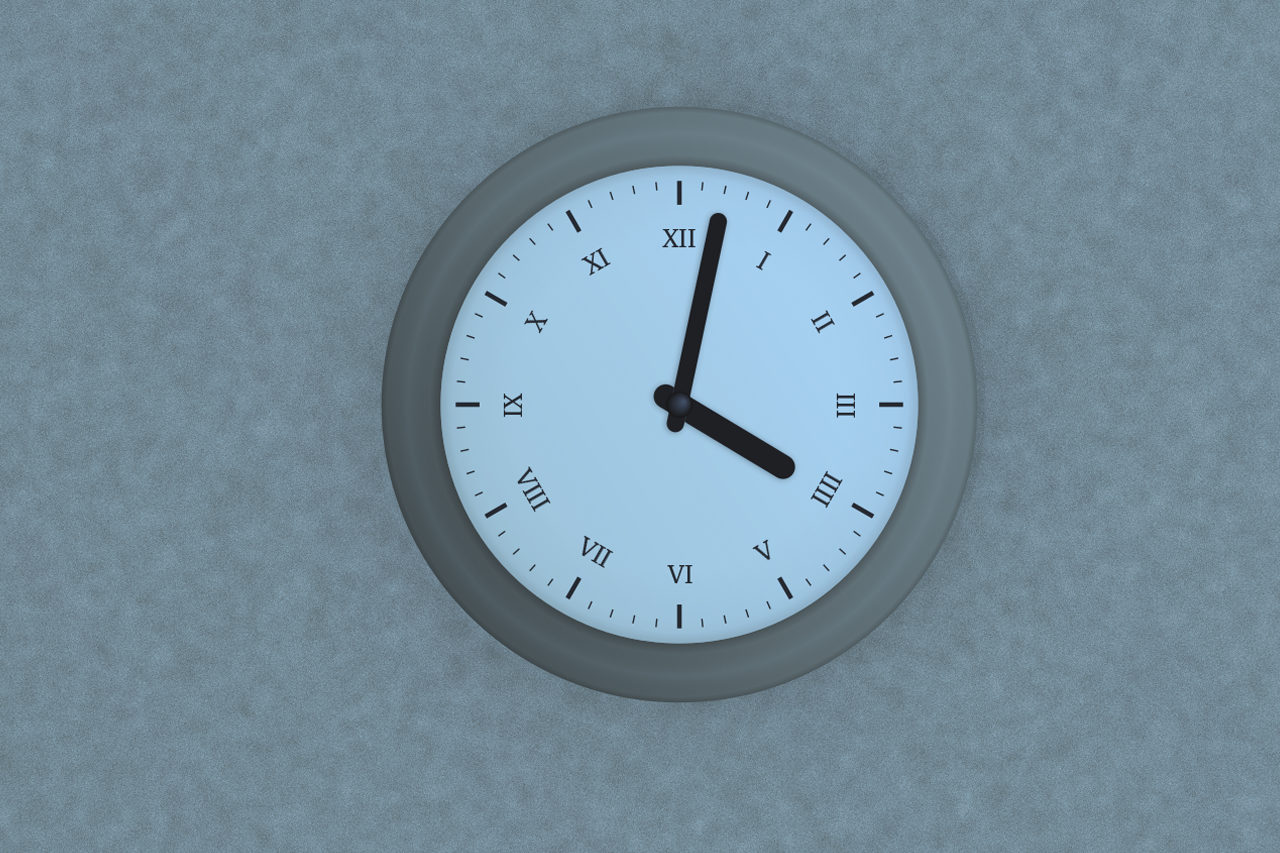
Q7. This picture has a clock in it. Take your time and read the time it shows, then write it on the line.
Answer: 4:02
